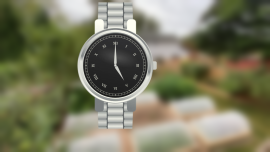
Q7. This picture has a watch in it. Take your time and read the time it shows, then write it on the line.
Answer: 5:00
